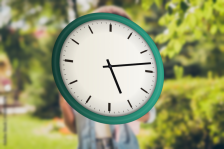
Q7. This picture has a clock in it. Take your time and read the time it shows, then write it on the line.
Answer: 5:13
